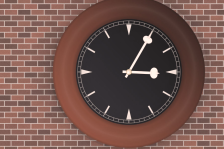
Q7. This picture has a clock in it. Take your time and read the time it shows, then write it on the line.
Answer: 3:05
